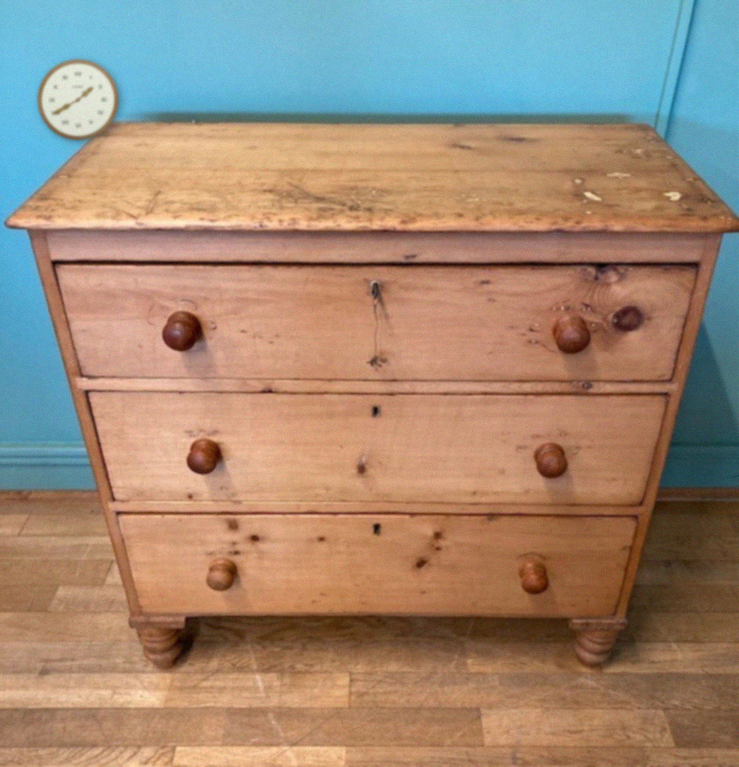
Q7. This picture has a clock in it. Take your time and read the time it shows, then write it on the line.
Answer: 1:40
